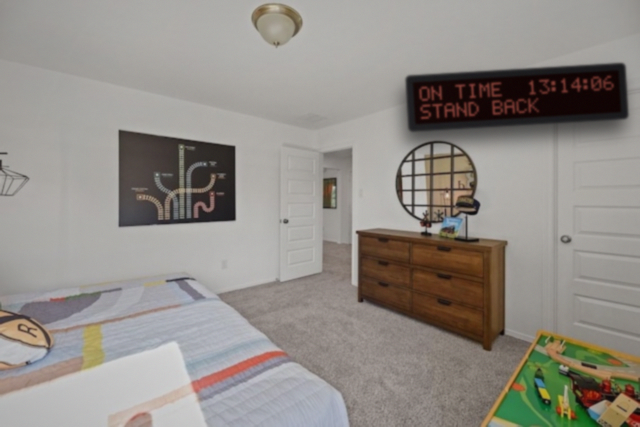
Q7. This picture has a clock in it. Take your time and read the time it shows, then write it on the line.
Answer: 13:14:06
